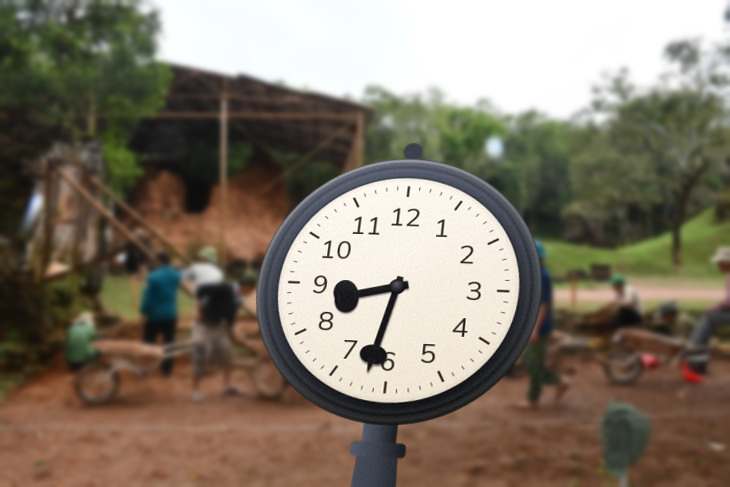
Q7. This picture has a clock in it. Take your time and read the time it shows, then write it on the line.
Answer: 8:32
